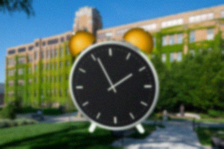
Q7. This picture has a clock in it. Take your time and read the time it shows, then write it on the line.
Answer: 1:56
